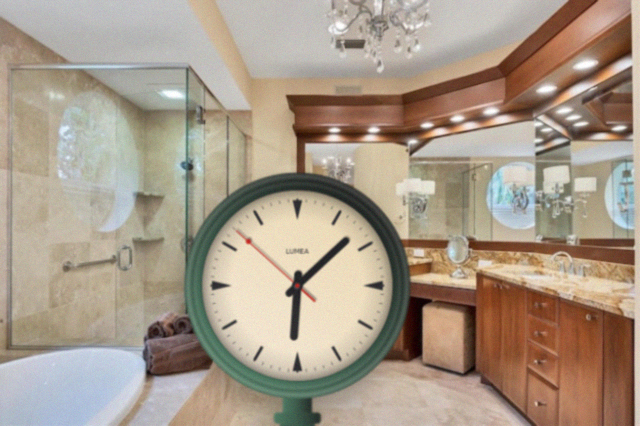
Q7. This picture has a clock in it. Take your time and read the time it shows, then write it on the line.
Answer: 6:07:52
